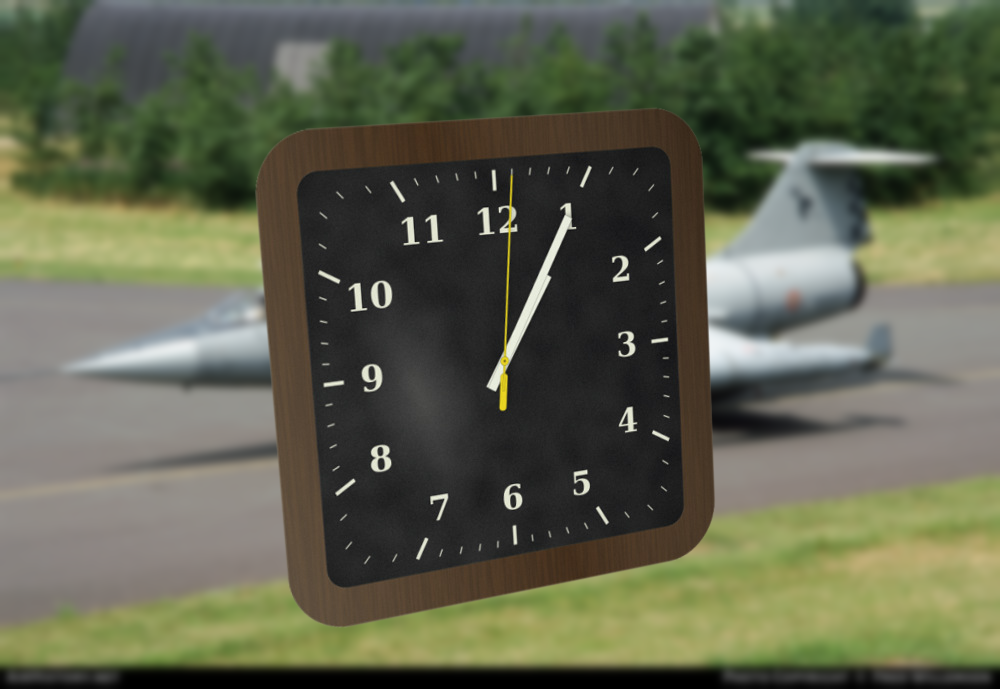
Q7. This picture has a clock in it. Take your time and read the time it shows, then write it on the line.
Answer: 1:05:01
